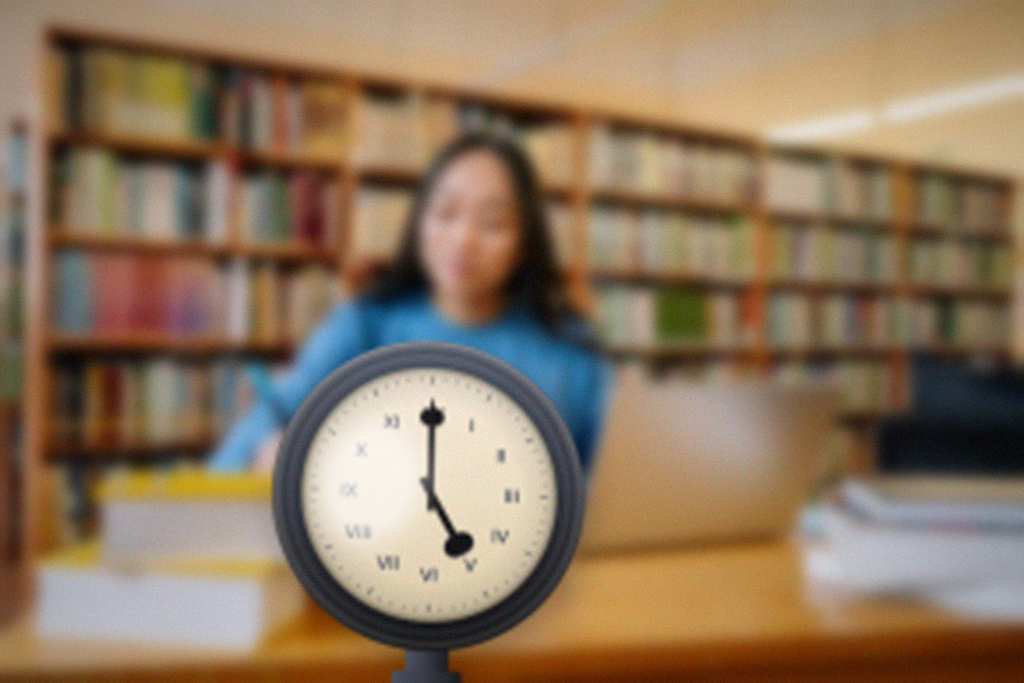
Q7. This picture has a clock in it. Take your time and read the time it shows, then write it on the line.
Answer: 5:00
